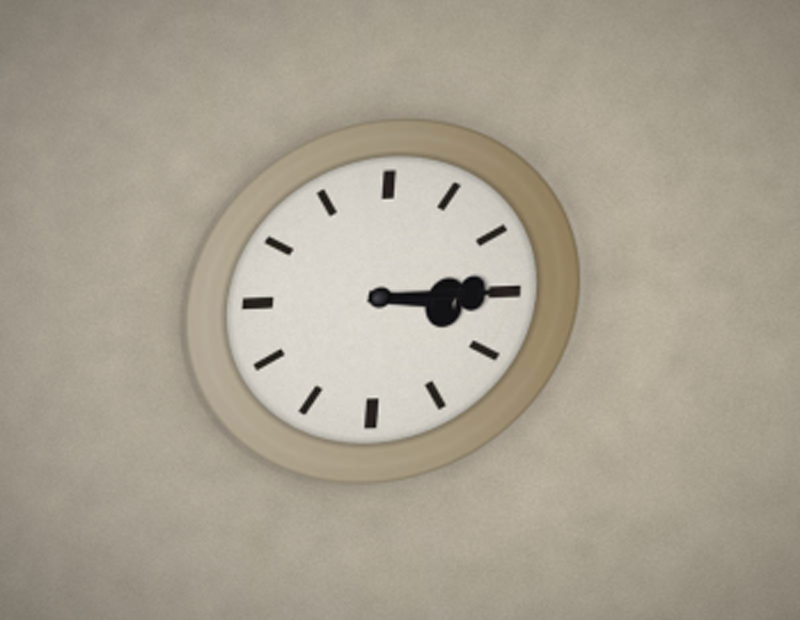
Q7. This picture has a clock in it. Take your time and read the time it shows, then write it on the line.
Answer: 3:15
